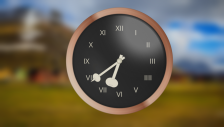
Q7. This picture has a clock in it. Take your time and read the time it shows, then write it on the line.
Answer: 6:39
